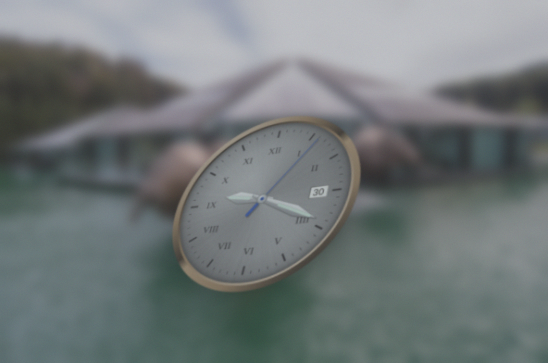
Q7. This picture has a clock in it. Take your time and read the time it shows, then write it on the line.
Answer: 9:19:06
